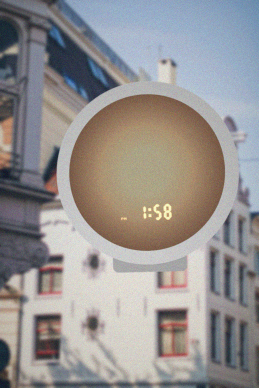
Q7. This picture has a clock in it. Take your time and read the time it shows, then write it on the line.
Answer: 1:58
